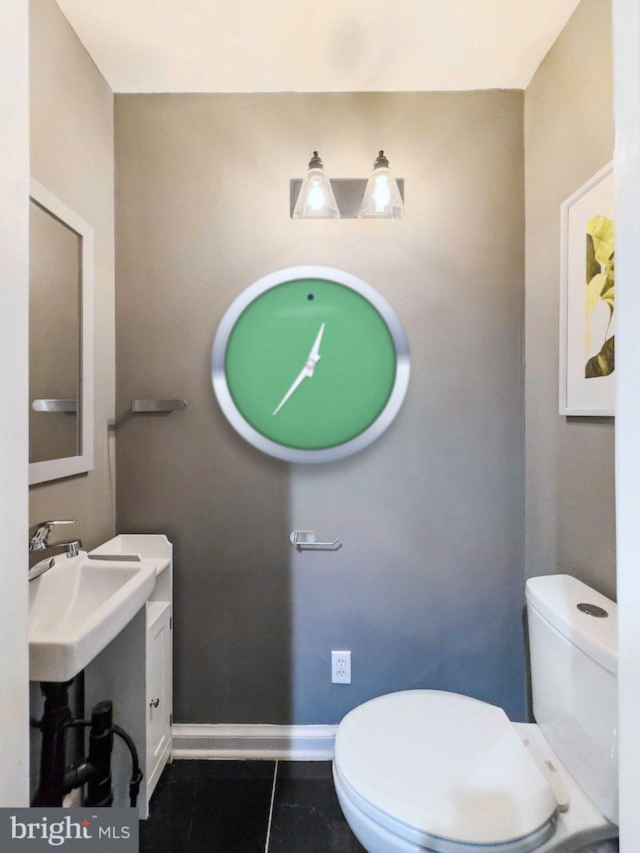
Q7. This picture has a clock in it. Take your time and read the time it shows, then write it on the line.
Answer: 12:36
